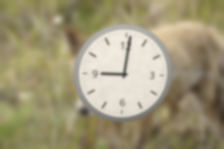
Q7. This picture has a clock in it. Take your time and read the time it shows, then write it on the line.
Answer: 9:01
